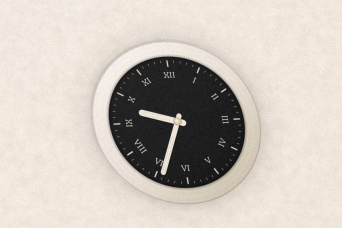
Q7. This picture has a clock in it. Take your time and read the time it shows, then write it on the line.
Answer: 9:34
